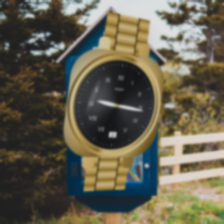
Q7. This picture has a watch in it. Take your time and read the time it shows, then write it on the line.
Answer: 9:16
